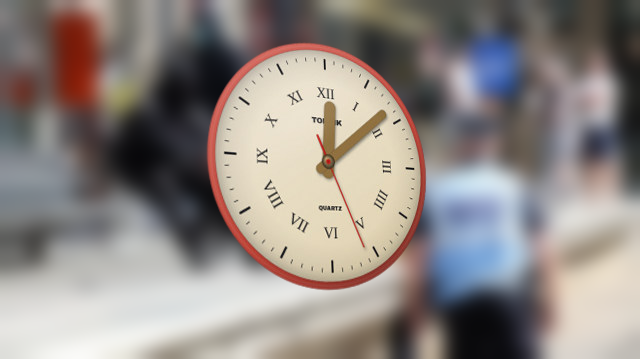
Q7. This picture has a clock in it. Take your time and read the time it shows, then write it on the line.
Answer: 12:08:26
